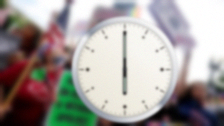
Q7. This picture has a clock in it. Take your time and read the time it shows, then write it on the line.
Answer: 6:00
